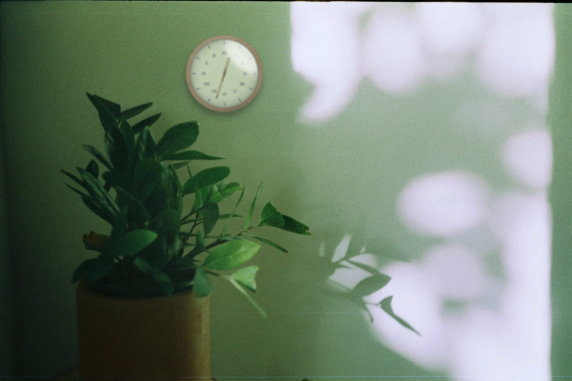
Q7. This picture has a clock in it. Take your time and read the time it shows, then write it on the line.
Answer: 12:33
